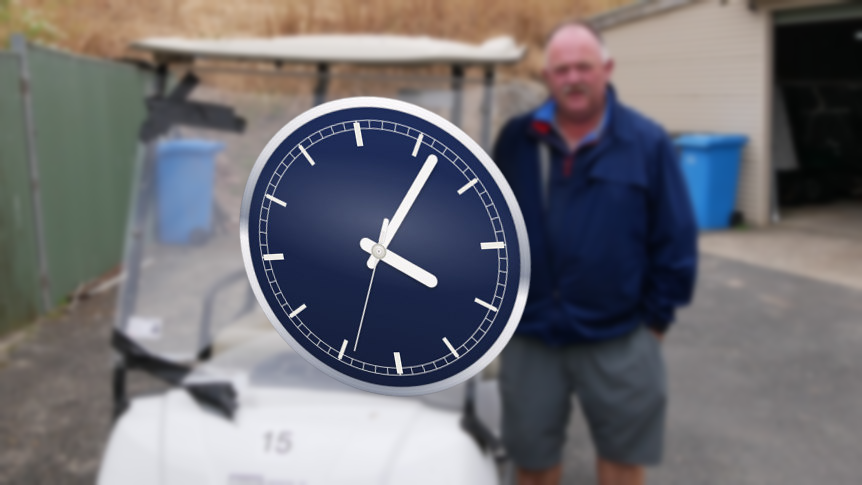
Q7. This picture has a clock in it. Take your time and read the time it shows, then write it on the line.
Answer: 4:06:34
